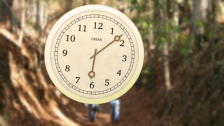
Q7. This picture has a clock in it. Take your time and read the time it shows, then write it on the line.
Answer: 6:08
